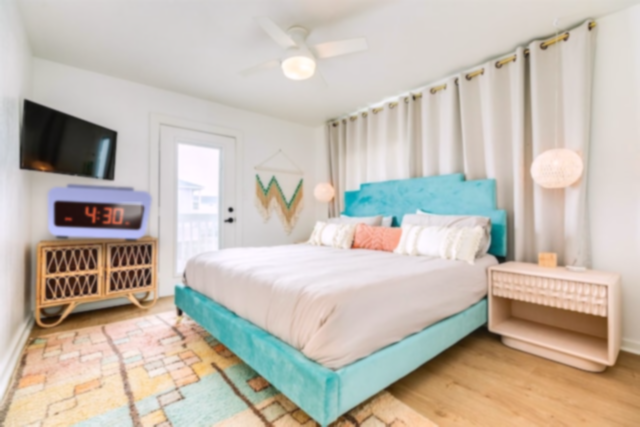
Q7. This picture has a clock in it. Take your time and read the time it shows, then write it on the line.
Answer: 4:30
